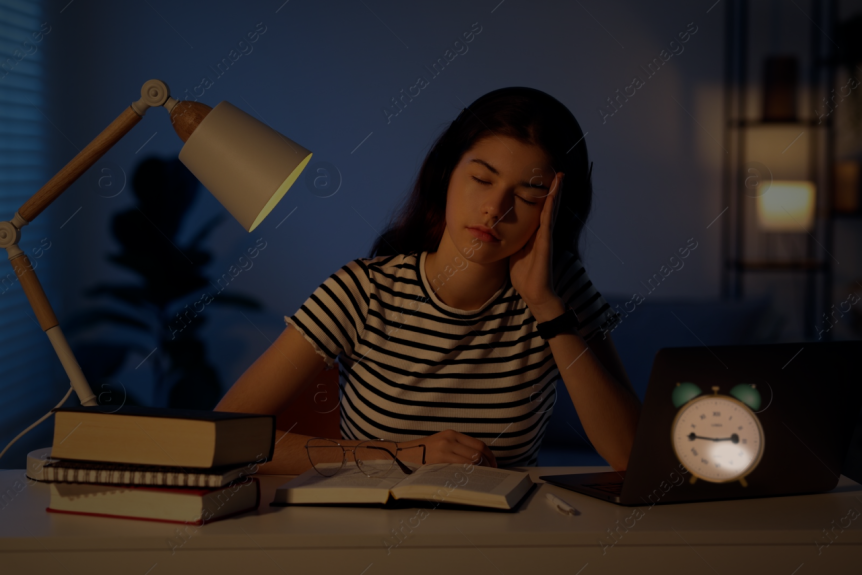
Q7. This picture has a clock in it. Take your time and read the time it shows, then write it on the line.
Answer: 2:46
